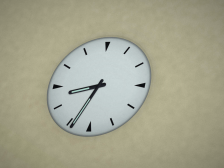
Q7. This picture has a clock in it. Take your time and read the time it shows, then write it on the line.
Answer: 8:34
